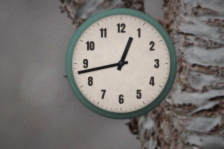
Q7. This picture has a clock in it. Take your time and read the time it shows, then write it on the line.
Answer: 12:43
